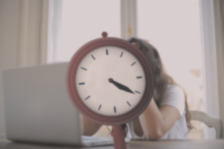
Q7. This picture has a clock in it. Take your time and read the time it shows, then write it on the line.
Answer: 4:21
